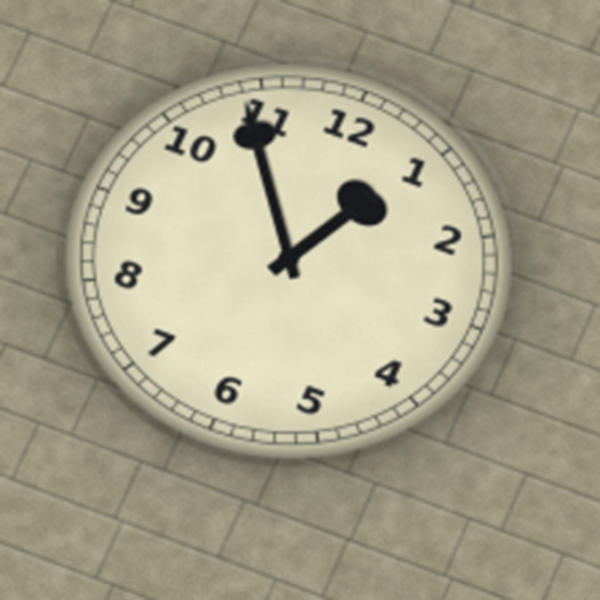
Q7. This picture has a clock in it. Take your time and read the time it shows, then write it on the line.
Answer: 12:54
